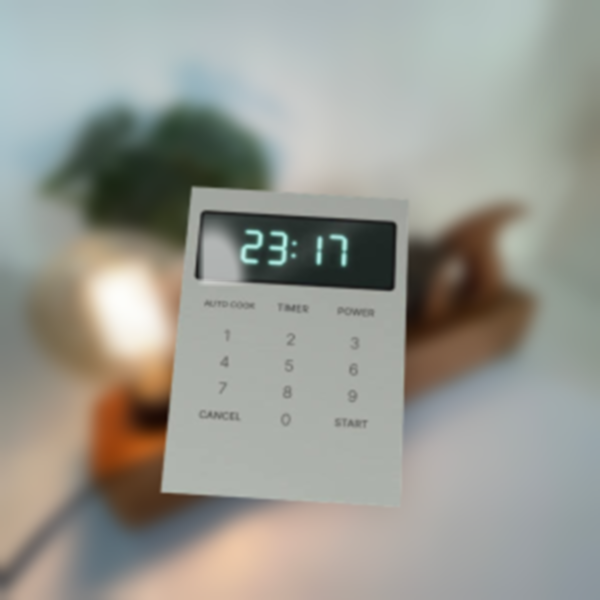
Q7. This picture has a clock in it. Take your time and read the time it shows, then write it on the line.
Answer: 23:17
